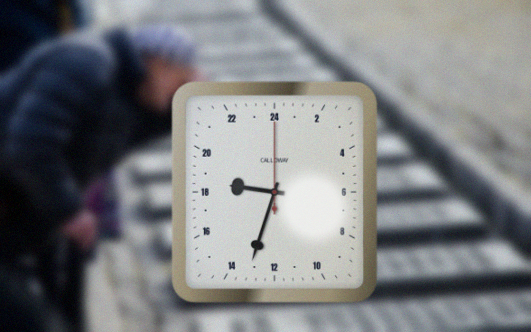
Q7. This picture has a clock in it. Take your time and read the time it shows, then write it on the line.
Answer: 18:33:00
